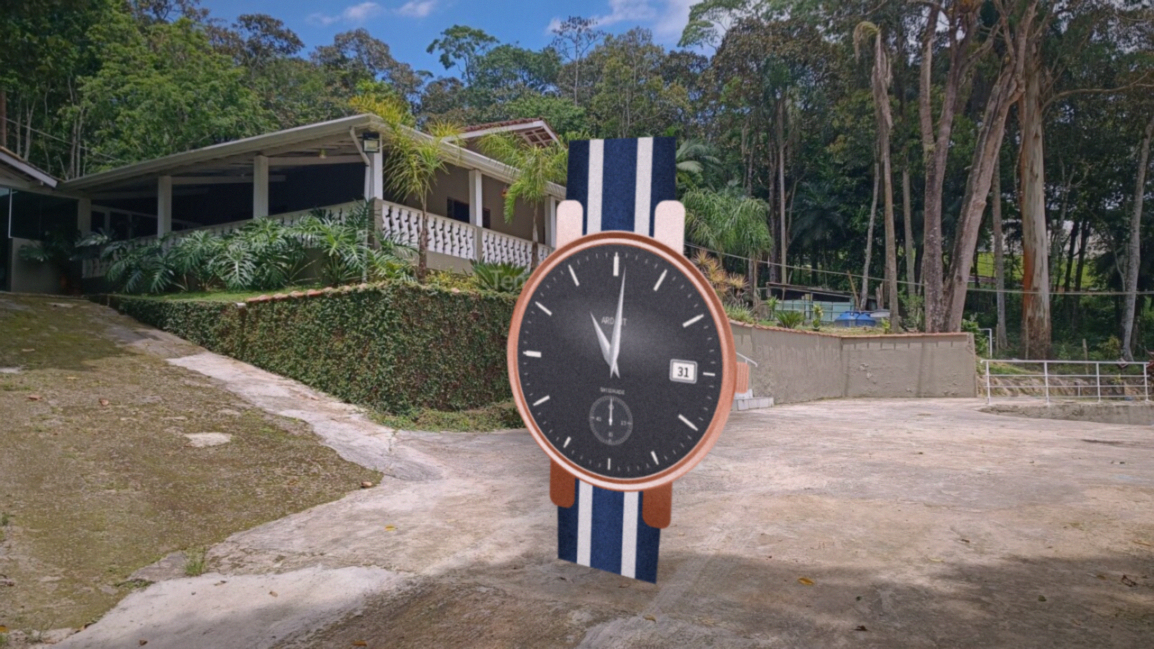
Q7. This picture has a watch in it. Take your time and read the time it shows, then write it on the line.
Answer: 11:01
